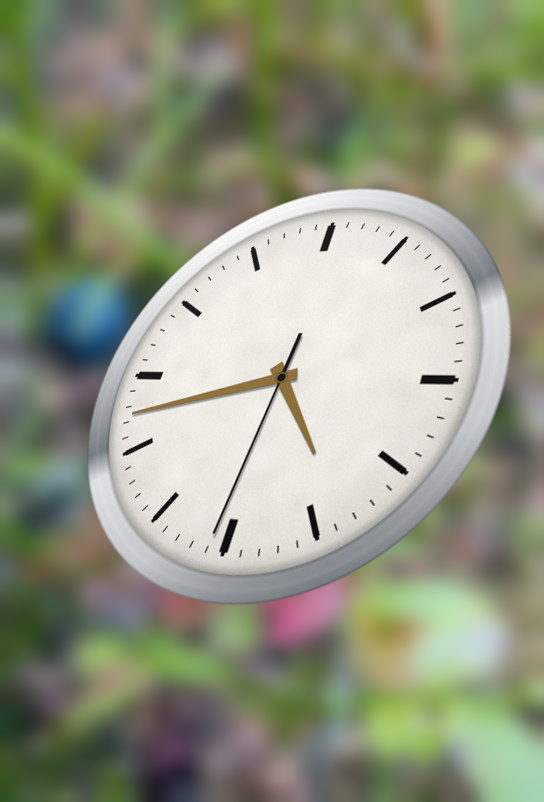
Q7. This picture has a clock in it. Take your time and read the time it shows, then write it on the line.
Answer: 4:42:31
